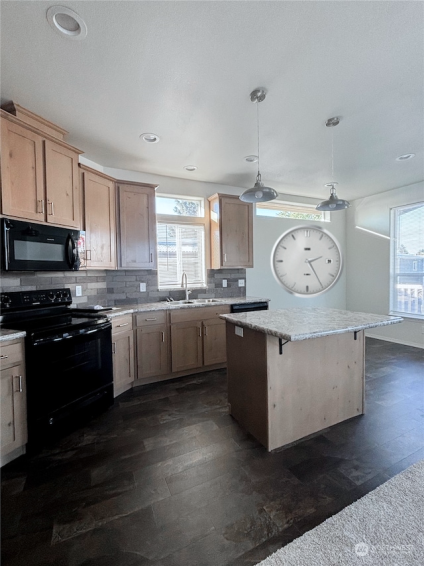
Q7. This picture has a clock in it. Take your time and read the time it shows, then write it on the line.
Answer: 2:25
